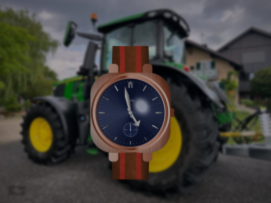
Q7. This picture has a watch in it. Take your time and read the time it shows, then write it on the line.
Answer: 4:58
